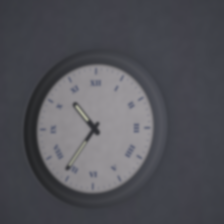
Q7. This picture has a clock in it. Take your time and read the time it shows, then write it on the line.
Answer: 10:36
